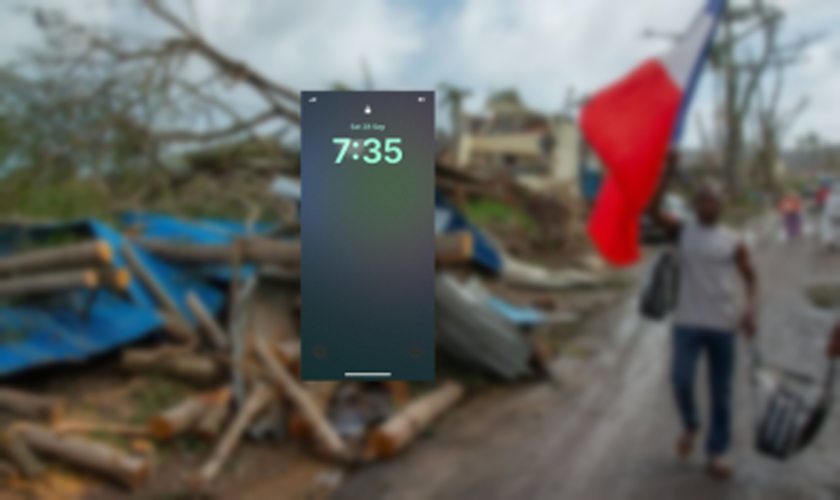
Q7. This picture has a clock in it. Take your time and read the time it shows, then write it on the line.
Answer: 7:35
